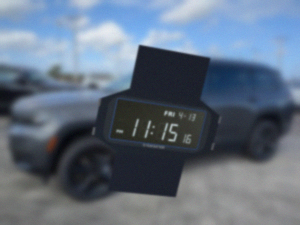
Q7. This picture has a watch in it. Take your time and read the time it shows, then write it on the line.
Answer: 11:15
